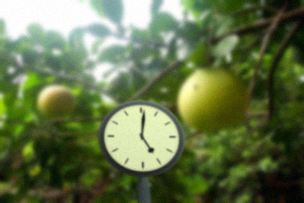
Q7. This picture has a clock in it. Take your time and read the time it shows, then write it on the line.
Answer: 5:01
